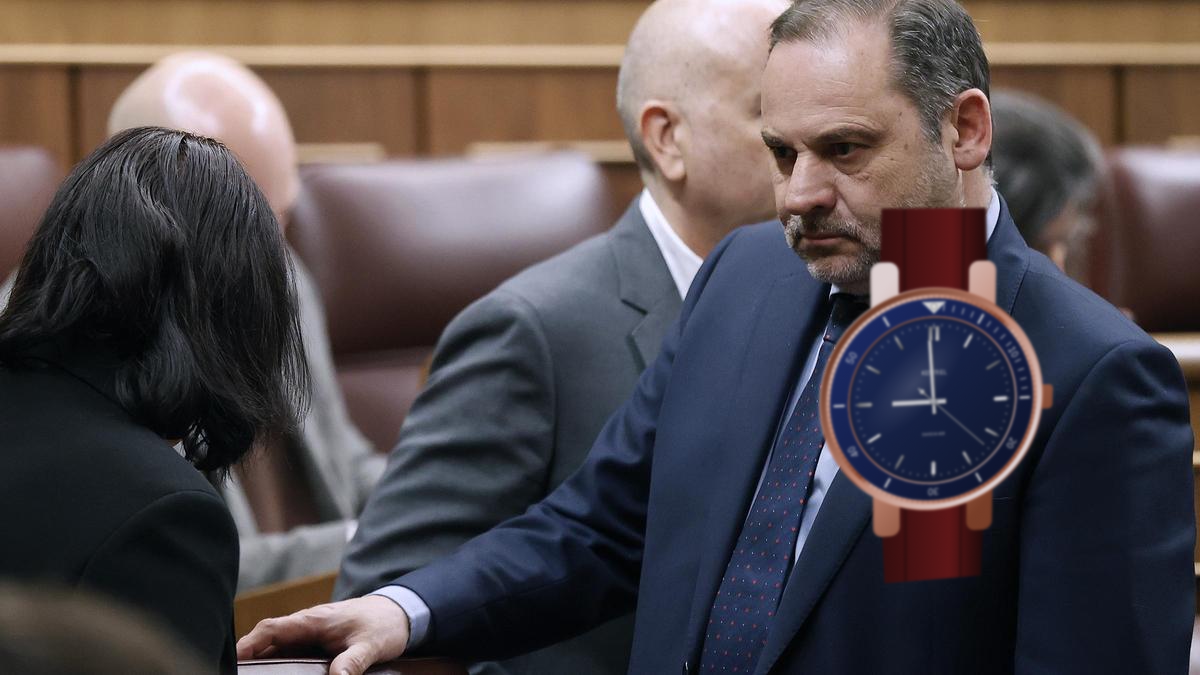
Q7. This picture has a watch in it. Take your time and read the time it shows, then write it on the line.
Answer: 8:59:22
